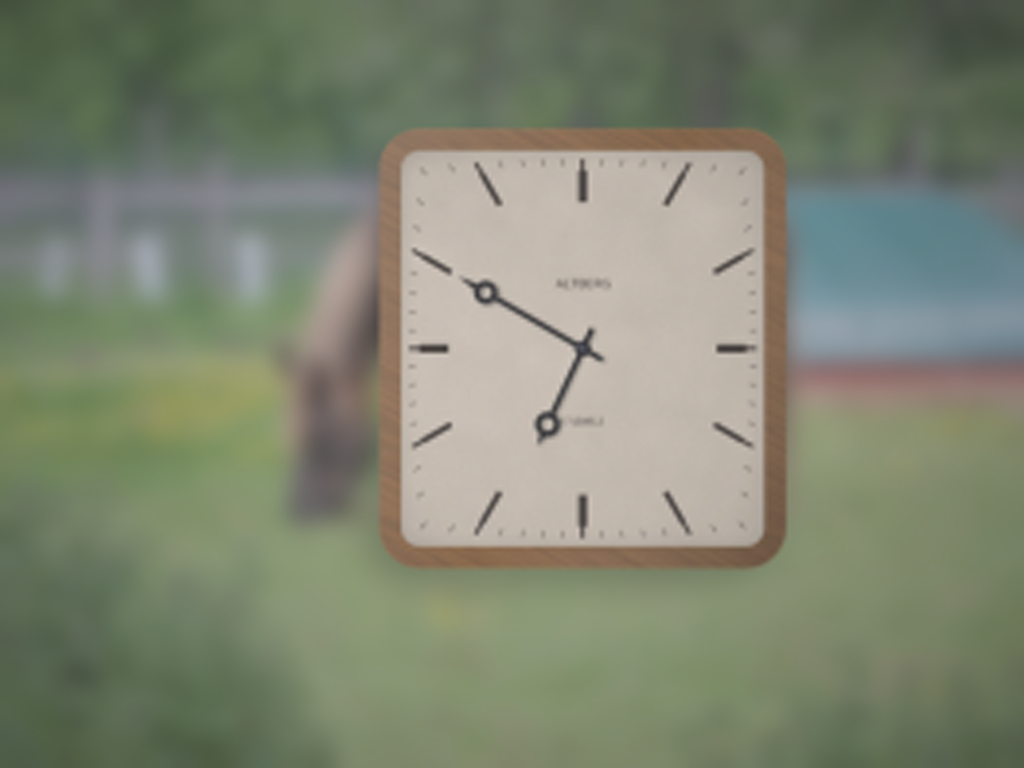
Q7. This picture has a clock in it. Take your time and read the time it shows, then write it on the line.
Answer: 6:50
